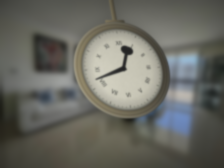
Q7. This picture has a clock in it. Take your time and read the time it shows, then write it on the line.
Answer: 12:42
